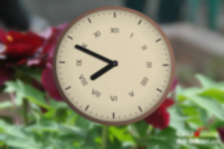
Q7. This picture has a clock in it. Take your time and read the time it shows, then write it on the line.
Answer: 7:49
